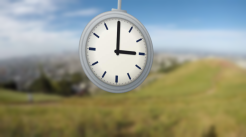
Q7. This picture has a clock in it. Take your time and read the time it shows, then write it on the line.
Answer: 3:00
